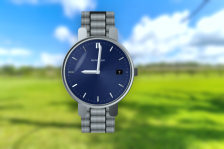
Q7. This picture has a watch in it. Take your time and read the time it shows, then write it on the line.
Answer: 9:01
